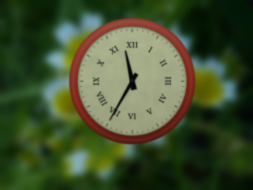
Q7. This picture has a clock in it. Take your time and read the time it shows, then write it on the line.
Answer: 11:35
